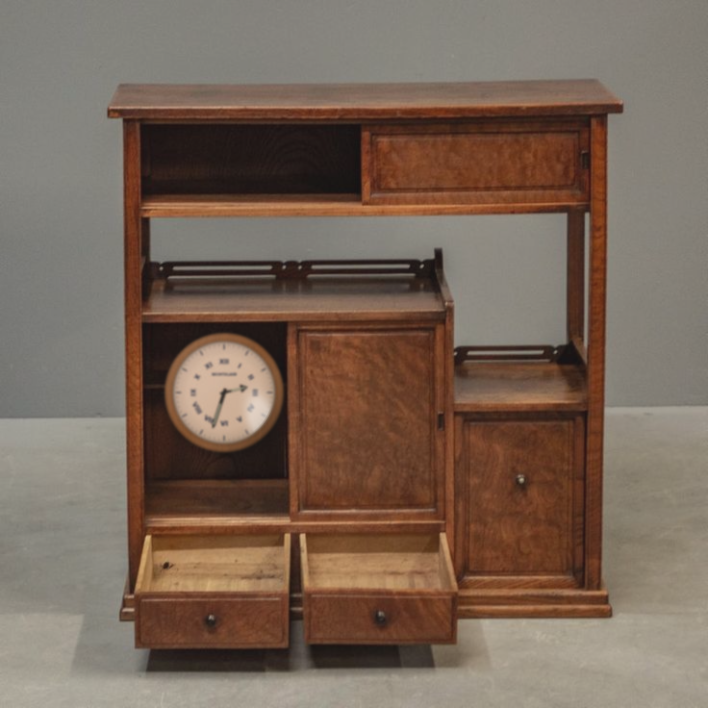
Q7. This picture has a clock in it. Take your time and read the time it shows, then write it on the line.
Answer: 2:33
